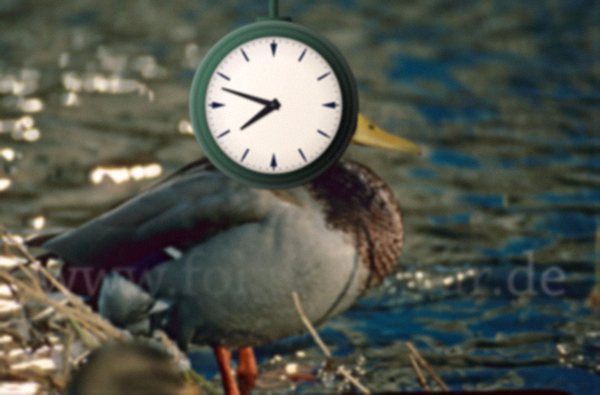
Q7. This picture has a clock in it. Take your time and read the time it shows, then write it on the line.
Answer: 7:48
